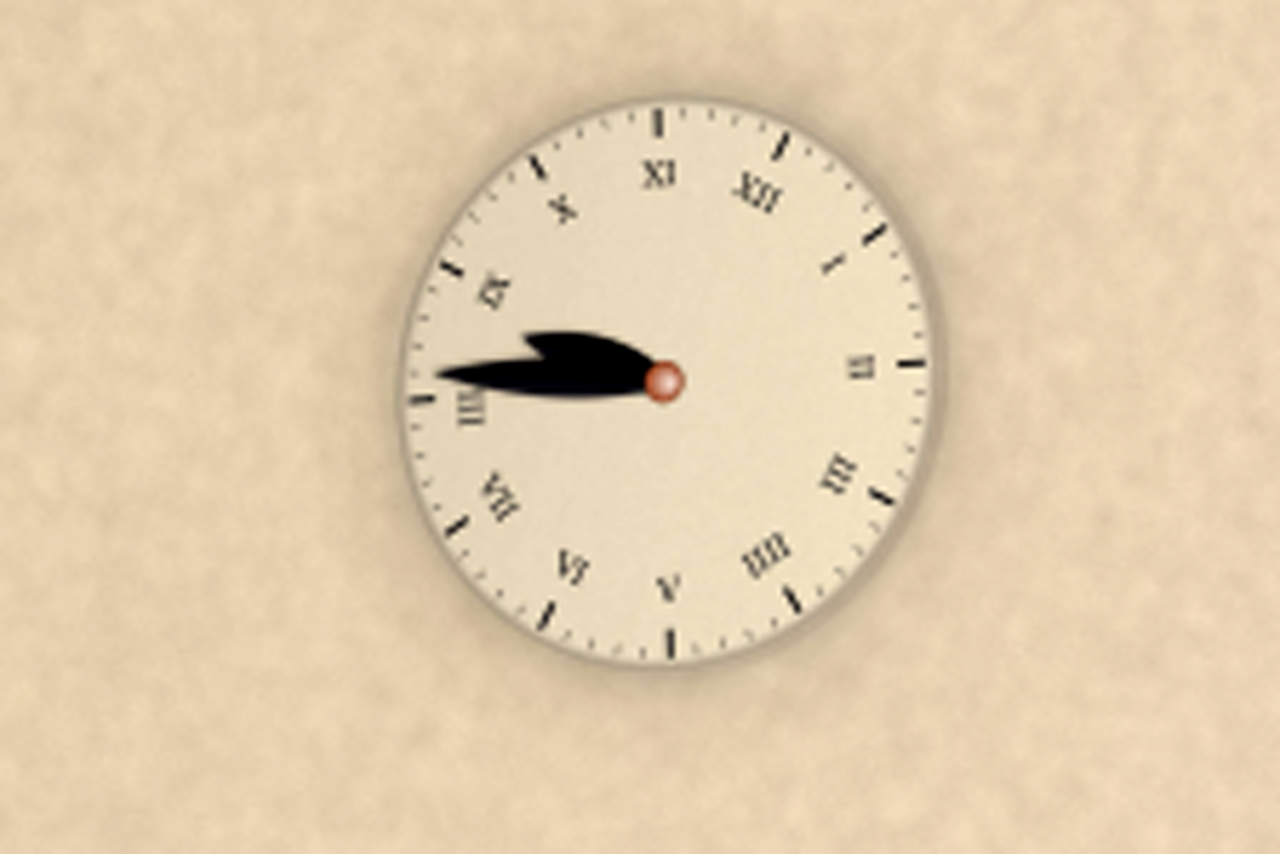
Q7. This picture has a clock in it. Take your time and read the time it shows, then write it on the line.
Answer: 8:41
